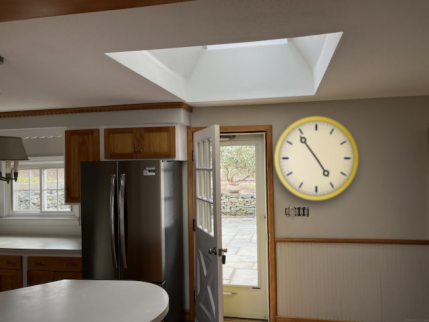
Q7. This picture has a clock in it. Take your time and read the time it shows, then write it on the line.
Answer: 4:54
